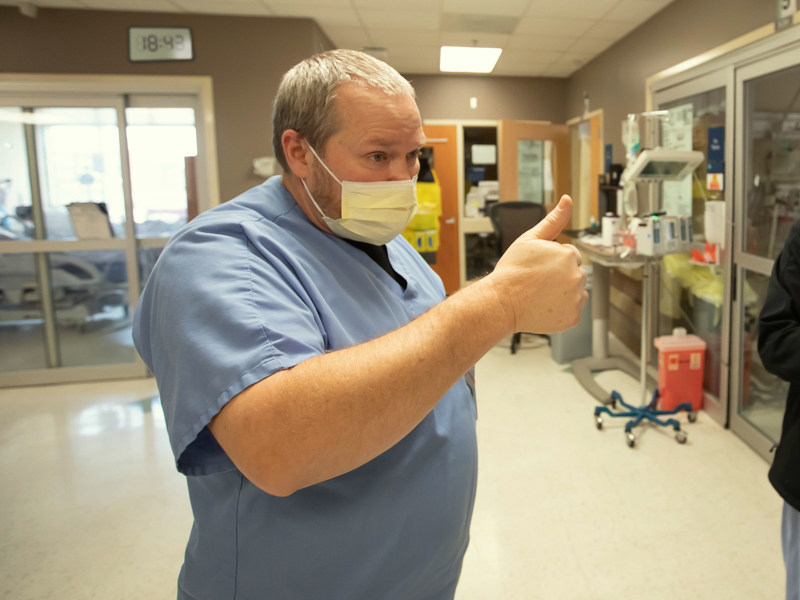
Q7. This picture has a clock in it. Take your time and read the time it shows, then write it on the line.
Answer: 18:43
